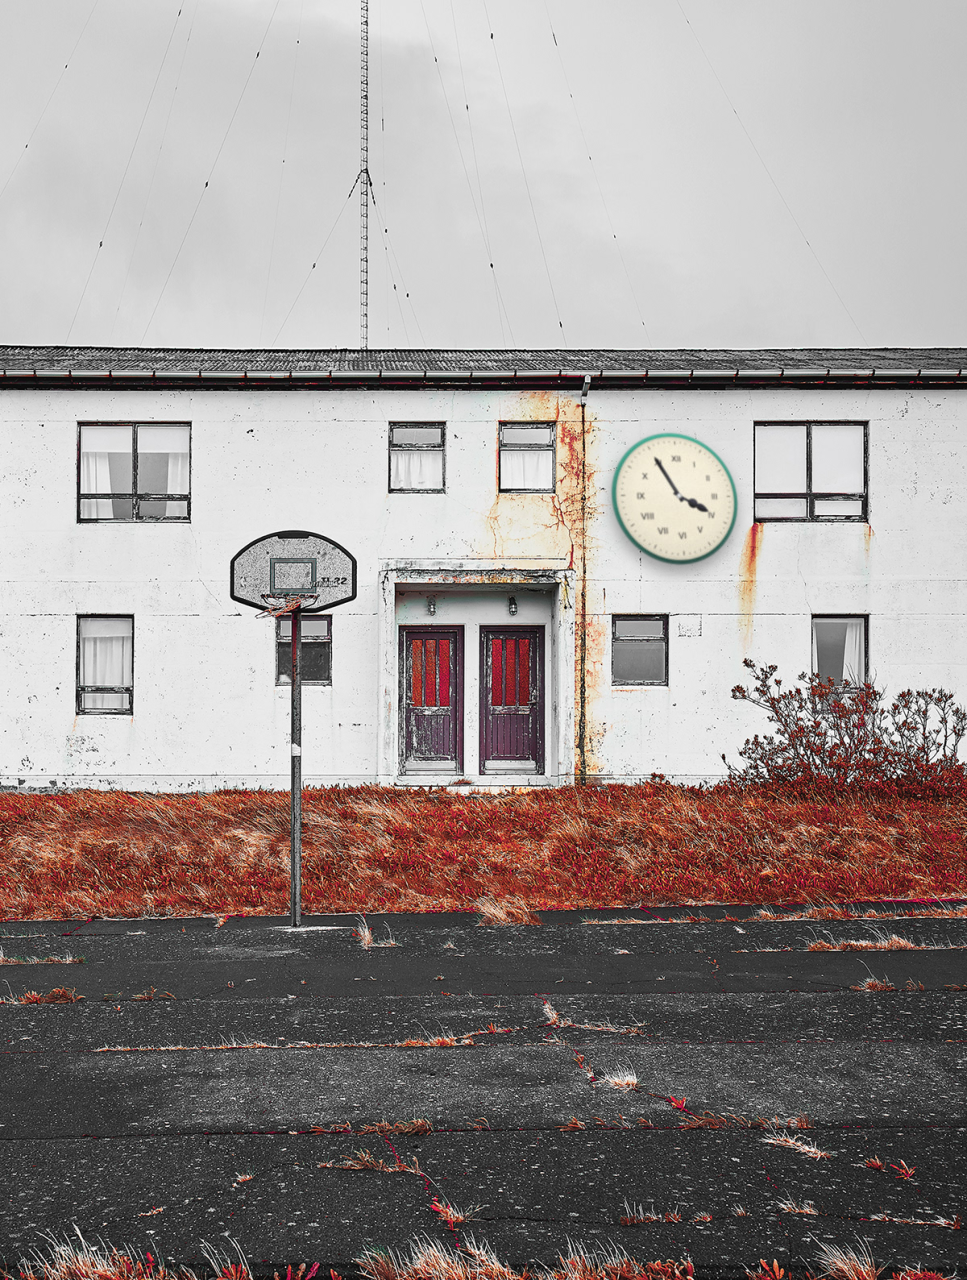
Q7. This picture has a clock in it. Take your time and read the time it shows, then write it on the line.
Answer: 3:55
